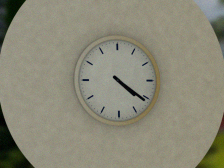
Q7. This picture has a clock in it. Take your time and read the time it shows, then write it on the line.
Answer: 4:21
